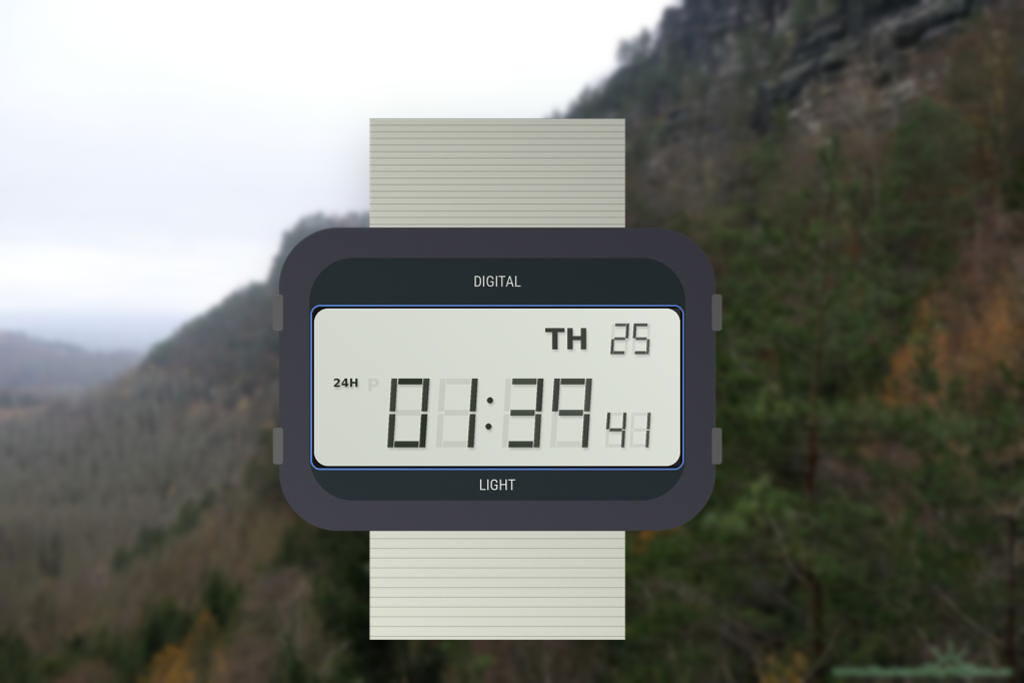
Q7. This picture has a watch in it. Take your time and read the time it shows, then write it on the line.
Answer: 1:39:41
